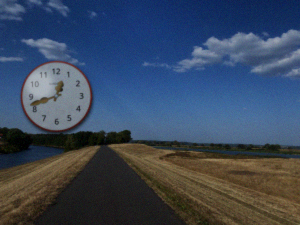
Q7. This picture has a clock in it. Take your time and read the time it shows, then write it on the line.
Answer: 12:42
